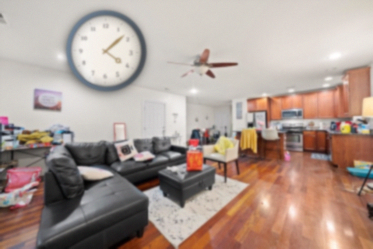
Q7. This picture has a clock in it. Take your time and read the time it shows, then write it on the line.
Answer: 4:08
